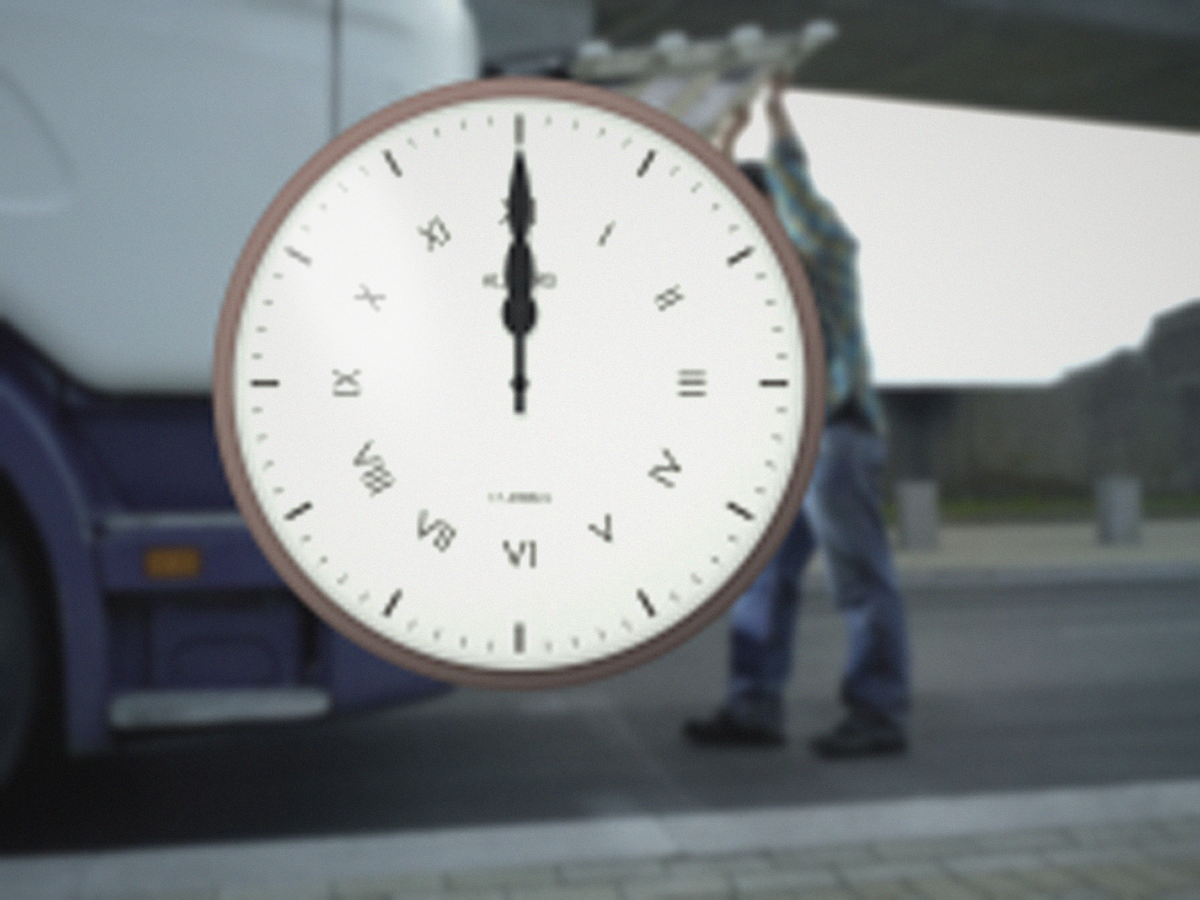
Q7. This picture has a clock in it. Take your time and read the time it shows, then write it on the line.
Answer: 12:00
